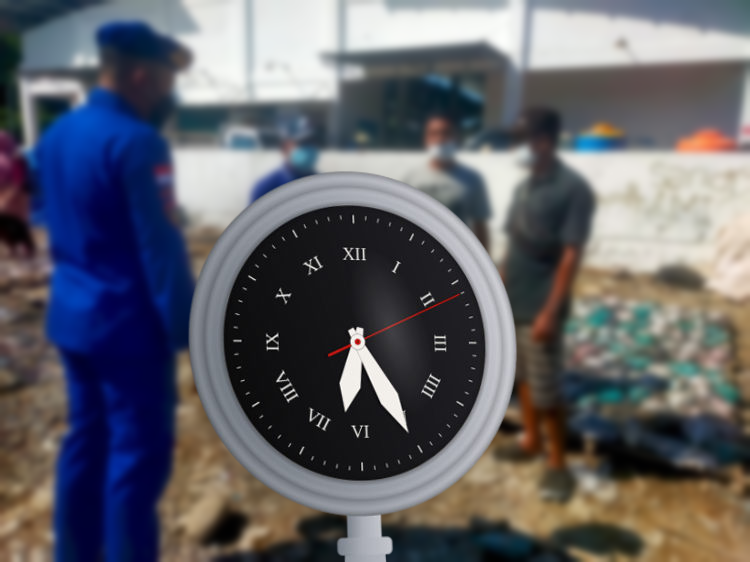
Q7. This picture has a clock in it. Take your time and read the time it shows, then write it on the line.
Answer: 6:25:11
